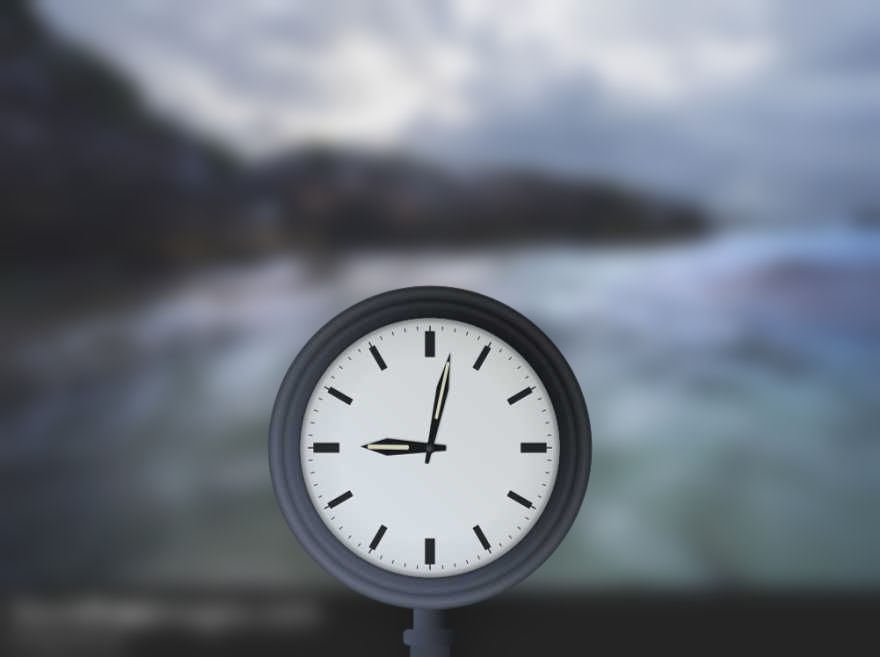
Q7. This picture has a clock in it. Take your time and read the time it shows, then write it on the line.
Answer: 9:02
